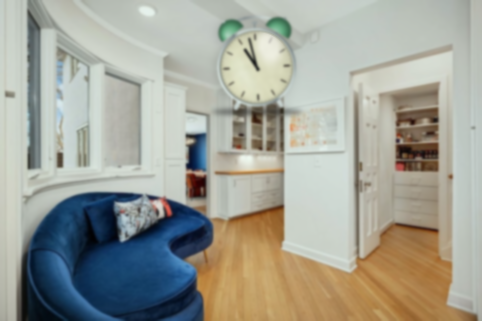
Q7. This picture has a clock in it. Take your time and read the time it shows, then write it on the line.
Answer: 10:58
